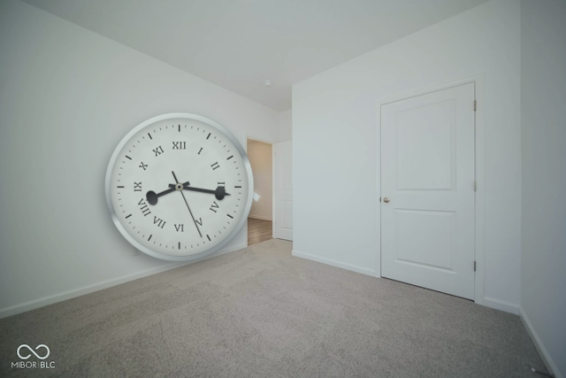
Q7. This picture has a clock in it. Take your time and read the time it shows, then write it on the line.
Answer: 8:16:26
